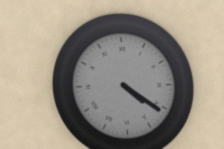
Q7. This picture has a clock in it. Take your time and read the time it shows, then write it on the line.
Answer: 4:21
